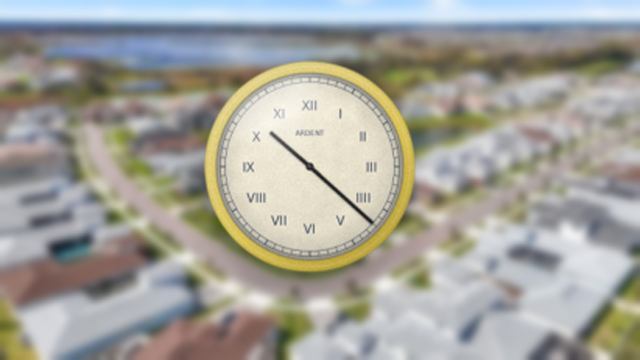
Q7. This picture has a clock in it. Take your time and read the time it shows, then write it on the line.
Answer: 10:22
